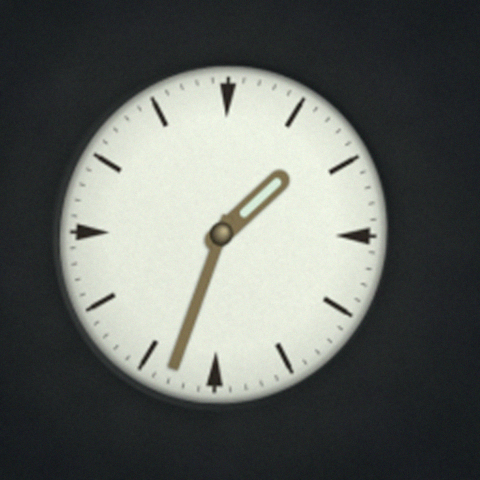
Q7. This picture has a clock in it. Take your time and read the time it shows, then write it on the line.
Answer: 1:33
